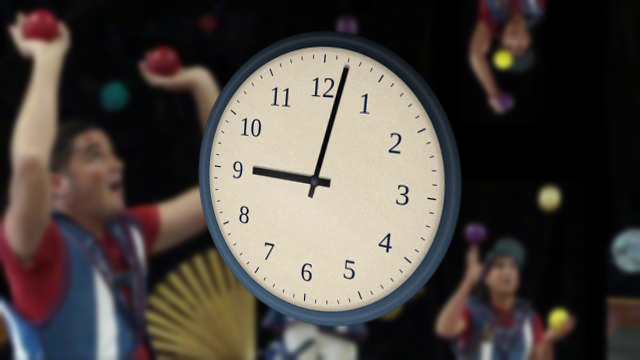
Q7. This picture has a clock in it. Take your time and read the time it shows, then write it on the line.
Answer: 9:02
